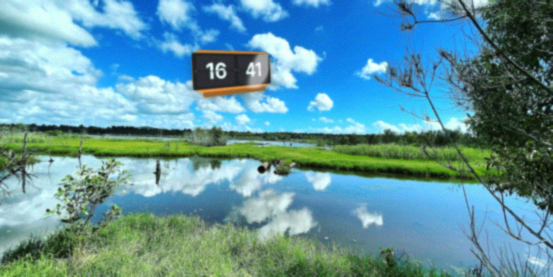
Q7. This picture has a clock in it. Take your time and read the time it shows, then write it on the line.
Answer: 16:41
